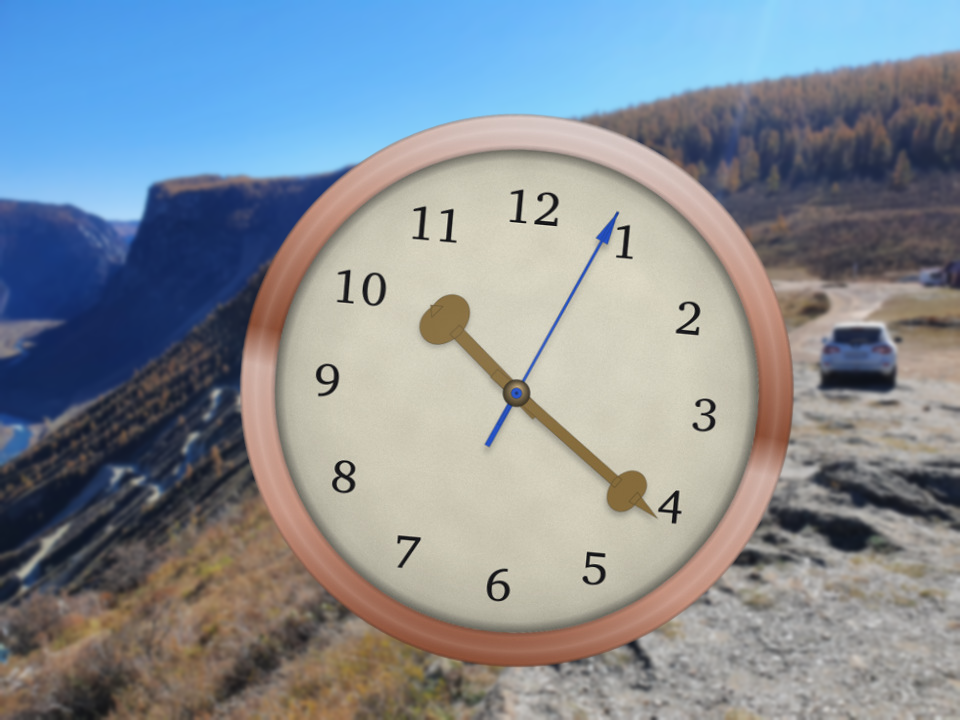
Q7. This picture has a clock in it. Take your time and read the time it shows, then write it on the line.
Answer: 10:21:04
